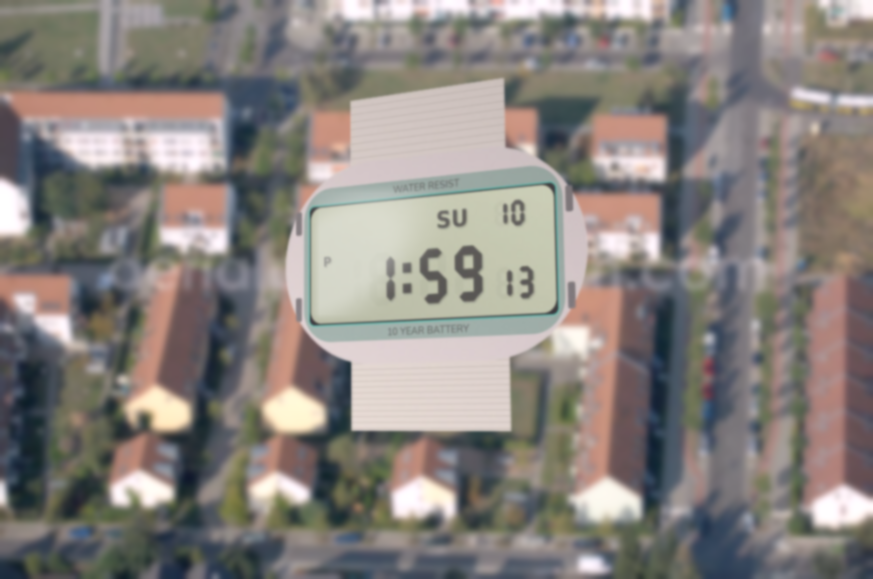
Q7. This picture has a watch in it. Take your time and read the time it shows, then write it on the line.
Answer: 1:59:13
